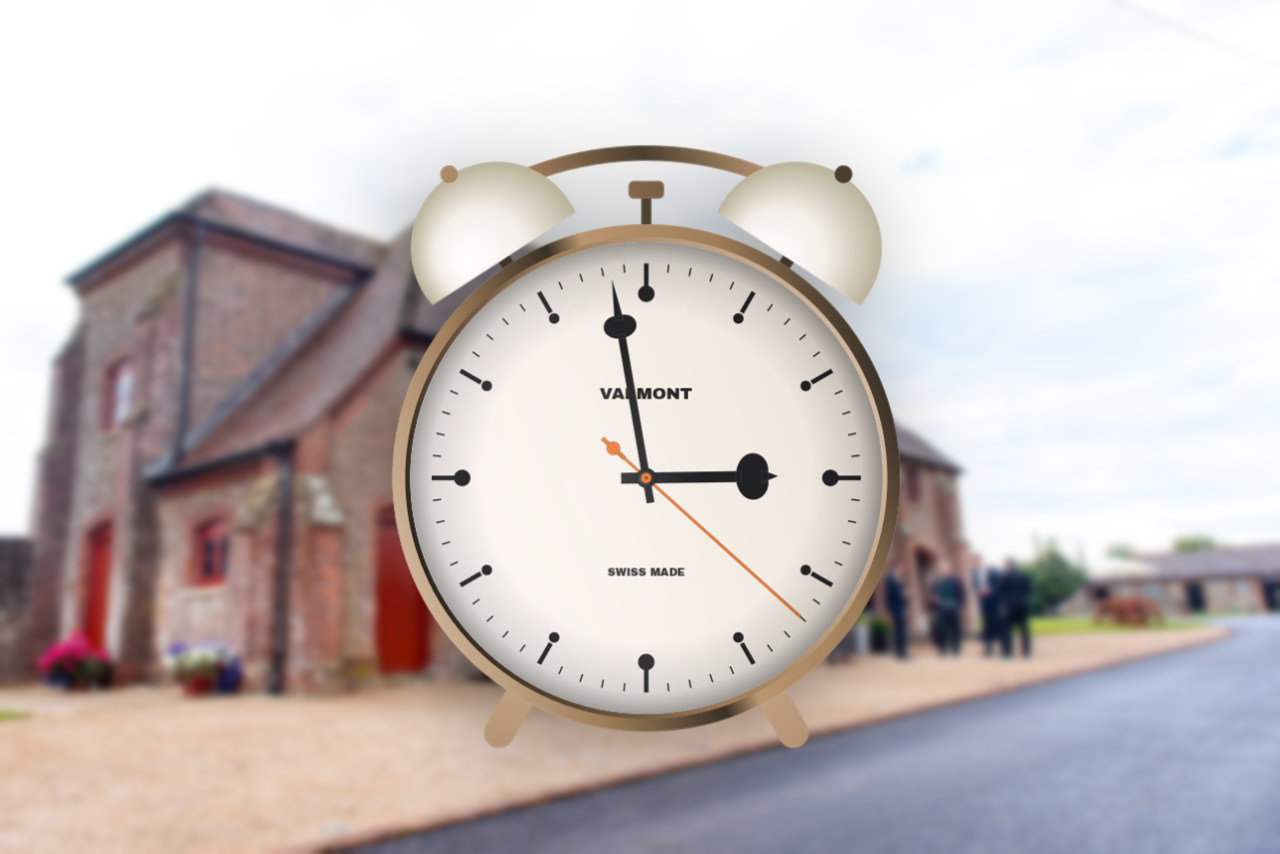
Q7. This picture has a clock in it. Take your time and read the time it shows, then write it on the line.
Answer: 2:58:22
